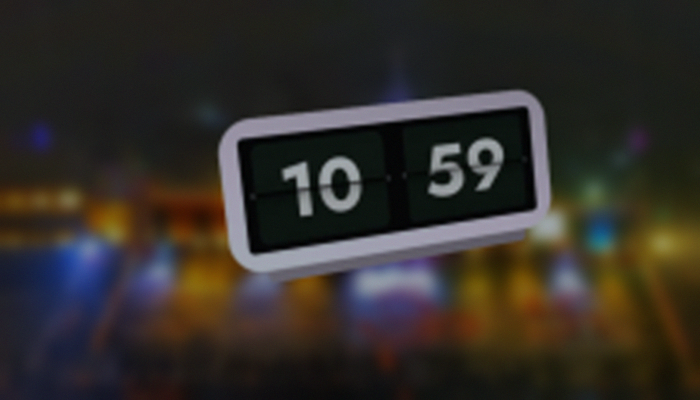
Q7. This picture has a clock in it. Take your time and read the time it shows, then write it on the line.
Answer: 10:59
